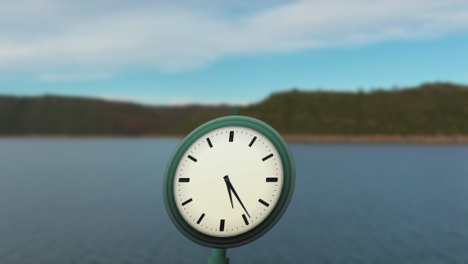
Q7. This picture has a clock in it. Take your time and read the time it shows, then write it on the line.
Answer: 5:24
